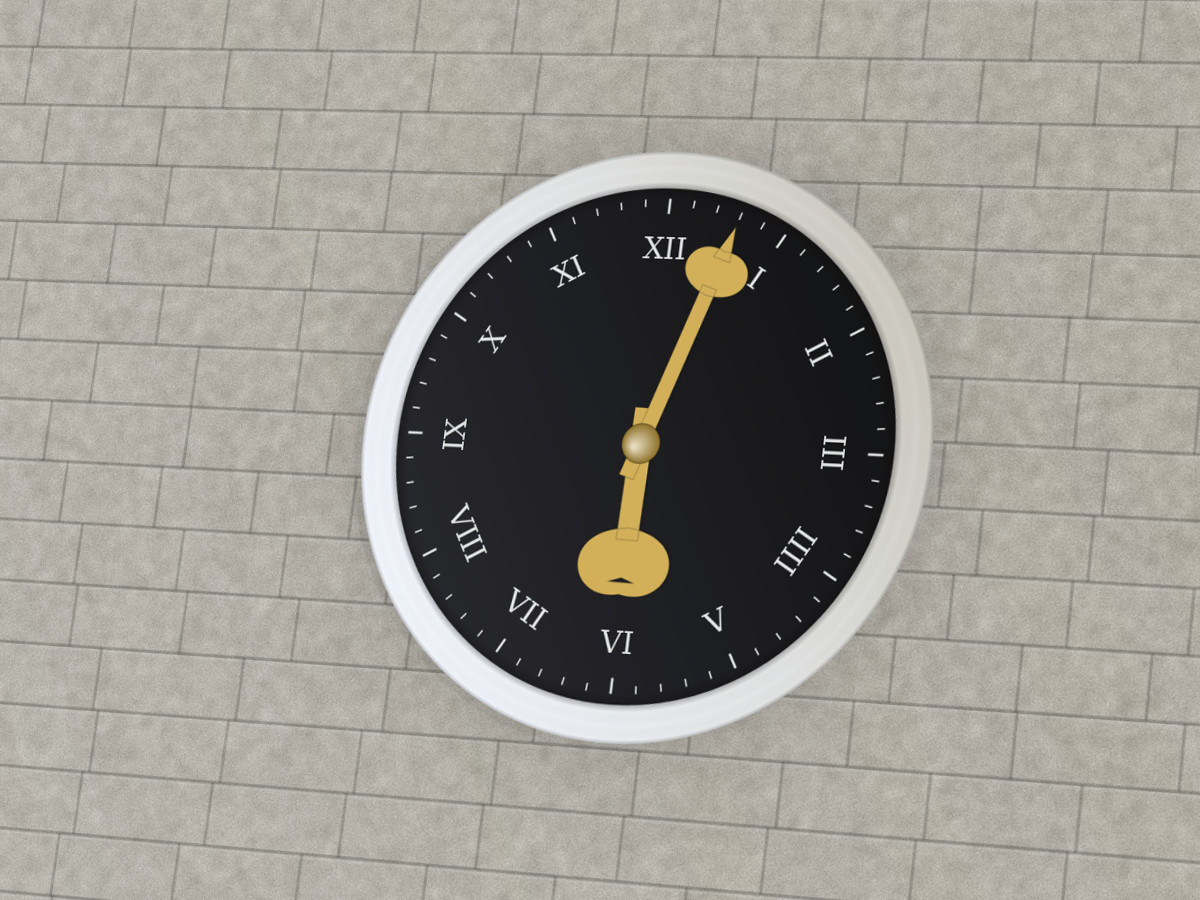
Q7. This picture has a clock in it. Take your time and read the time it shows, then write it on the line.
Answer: 6:03
